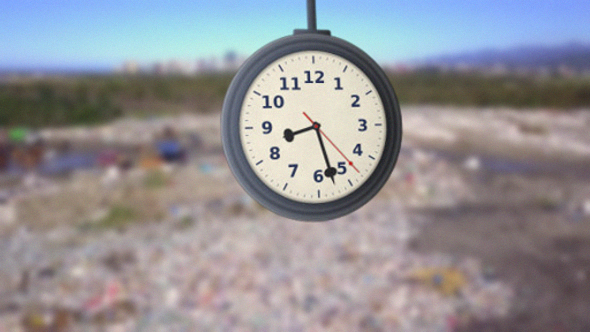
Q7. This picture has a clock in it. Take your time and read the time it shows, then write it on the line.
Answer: 8:27:23
